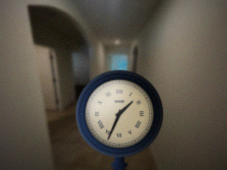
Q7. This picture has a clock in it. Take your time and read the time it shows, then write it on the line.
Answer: 1:34
